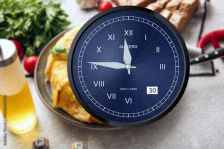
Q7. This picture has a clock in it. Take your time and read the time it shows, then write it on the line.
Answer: 11:46
